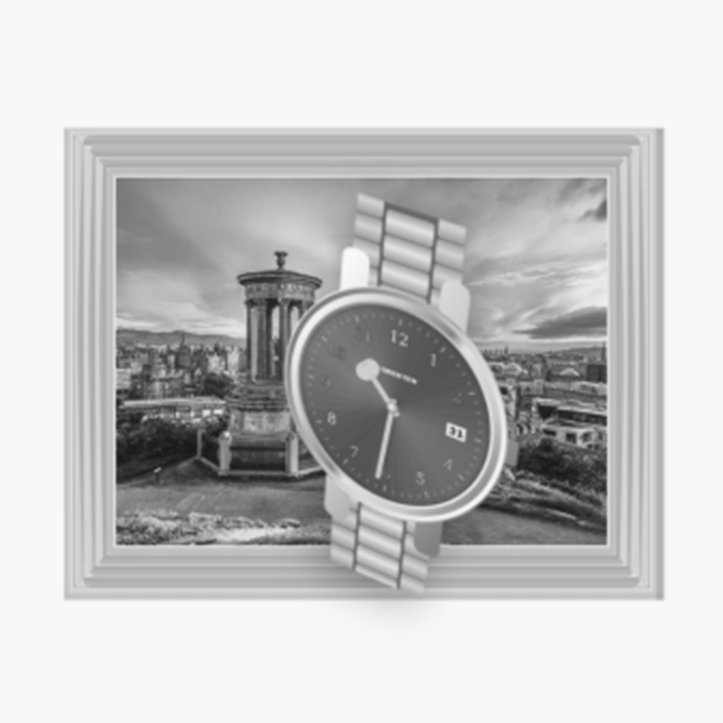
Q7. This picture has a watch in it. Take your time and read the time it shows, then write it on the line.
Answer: 10:31
